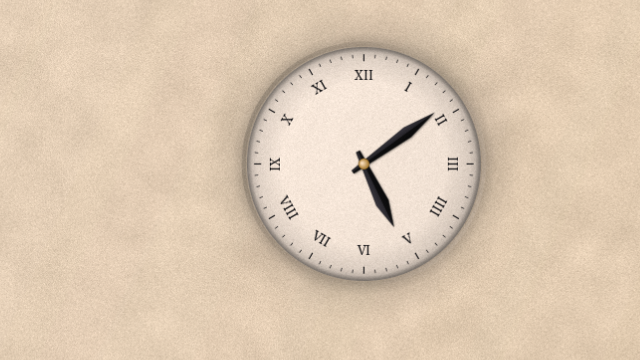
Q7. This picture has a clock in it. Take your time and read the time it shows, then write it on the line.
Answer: 5:09
